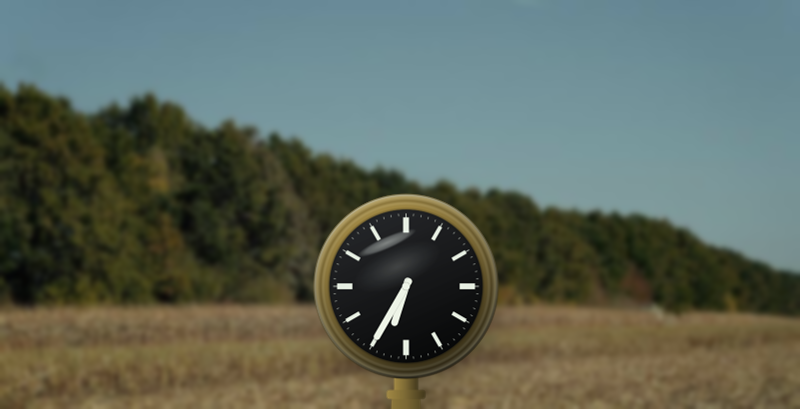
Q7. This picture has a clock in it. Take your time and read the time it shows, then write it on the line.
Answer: 6:35
